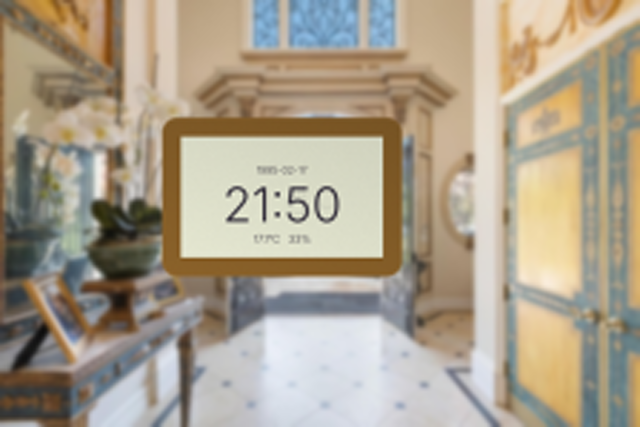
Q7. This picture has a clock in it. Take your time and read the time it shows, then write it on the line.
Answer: 21:50
